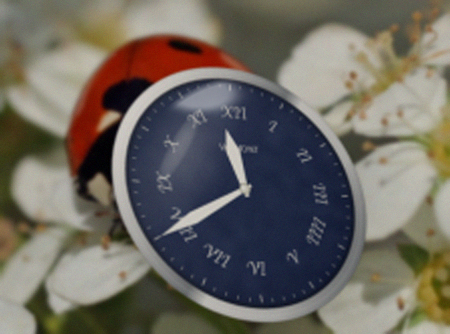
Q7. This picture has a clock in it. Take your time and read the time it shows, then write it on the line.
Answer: 11:40
